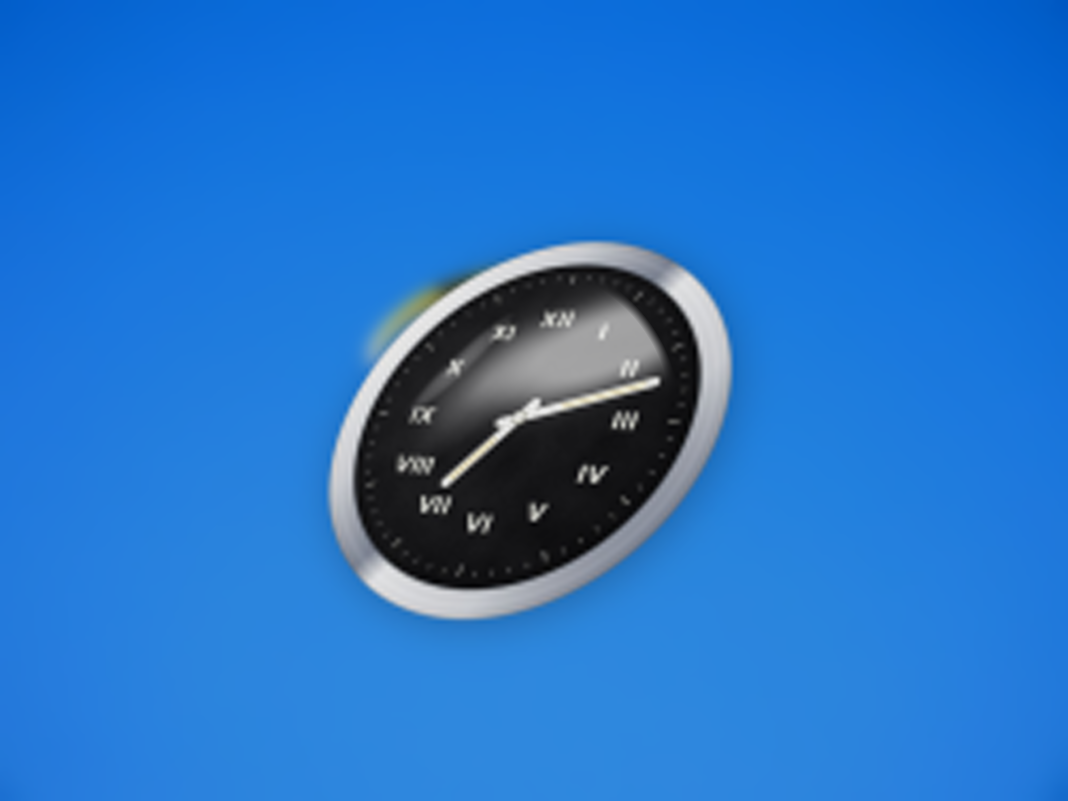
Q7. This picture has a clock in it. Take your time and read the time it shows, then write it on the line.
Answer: 7:12
